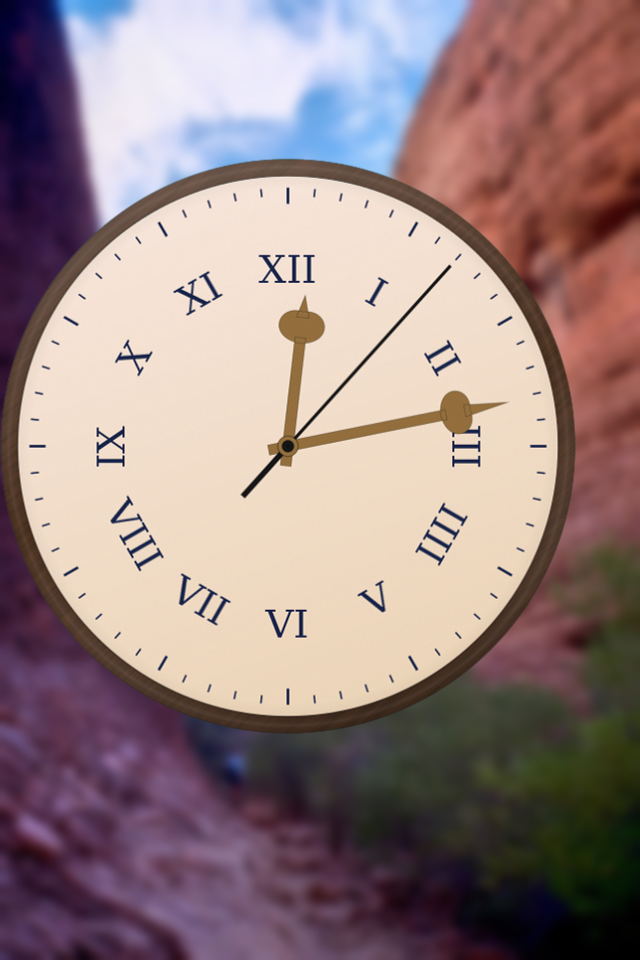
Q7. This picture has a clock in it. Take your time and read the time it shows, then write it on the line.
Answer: 12:13:07
